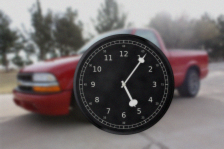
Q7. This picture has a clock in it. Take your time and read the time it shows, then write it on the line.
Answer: 5:06
